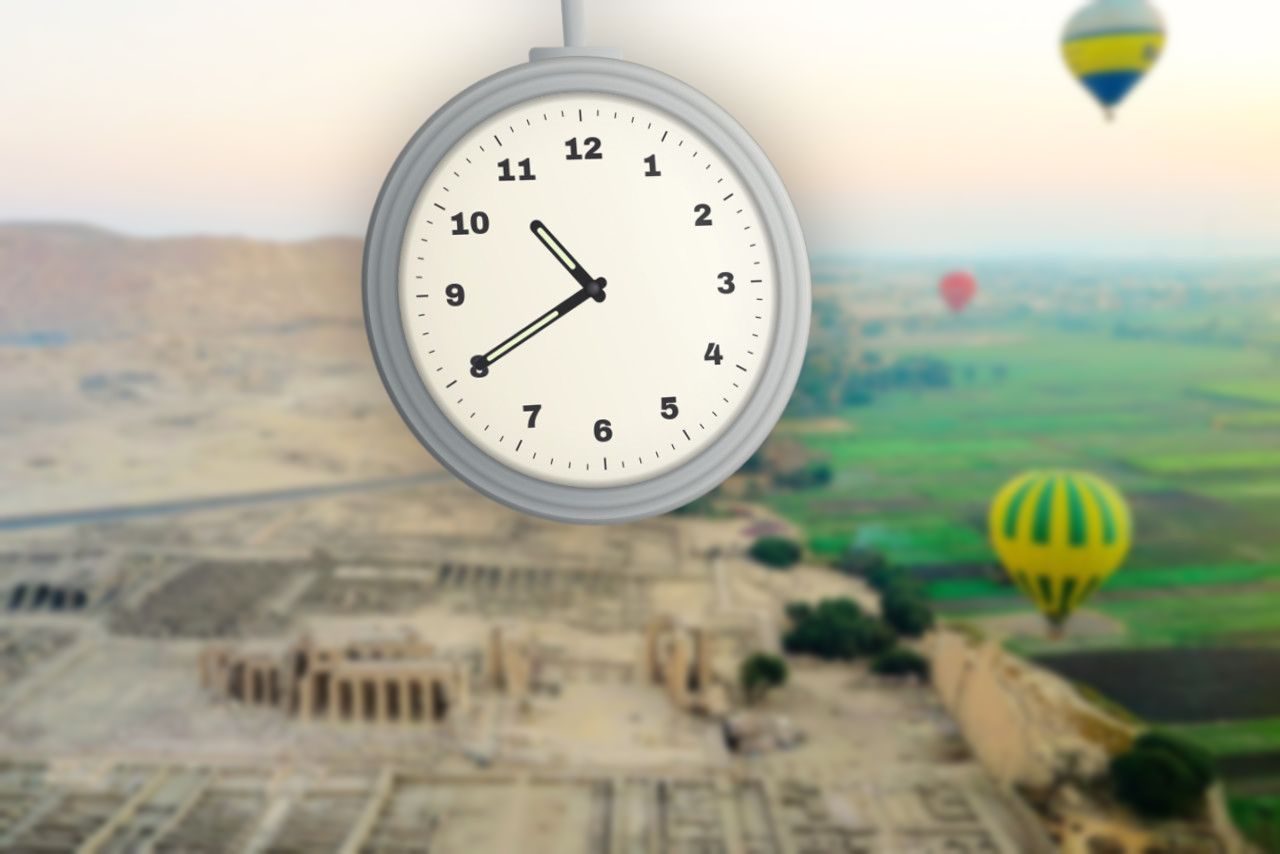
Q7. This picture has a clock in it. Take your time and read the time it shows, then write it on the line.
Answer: 10:40
